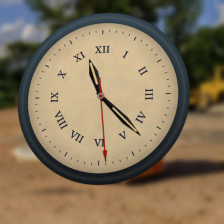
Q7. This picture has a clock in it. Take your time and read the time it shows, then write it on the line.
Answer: 11:22:29
